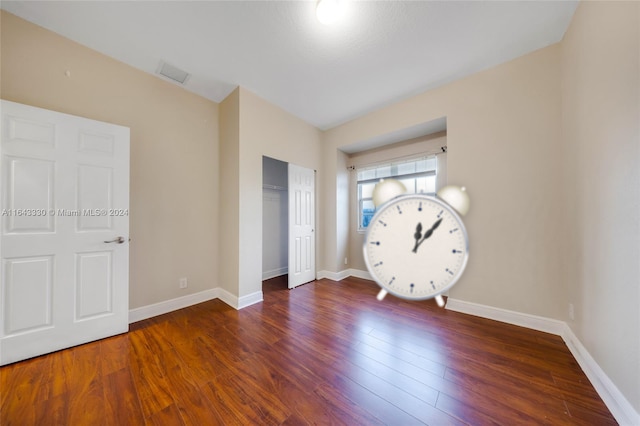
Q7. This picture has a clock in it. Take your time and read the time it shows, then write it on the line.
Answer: 12:06
